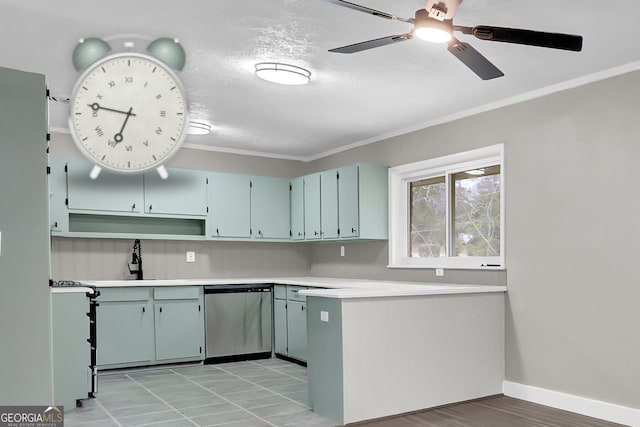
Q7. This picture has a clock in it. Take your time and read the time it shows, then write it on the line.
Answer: 6:47
